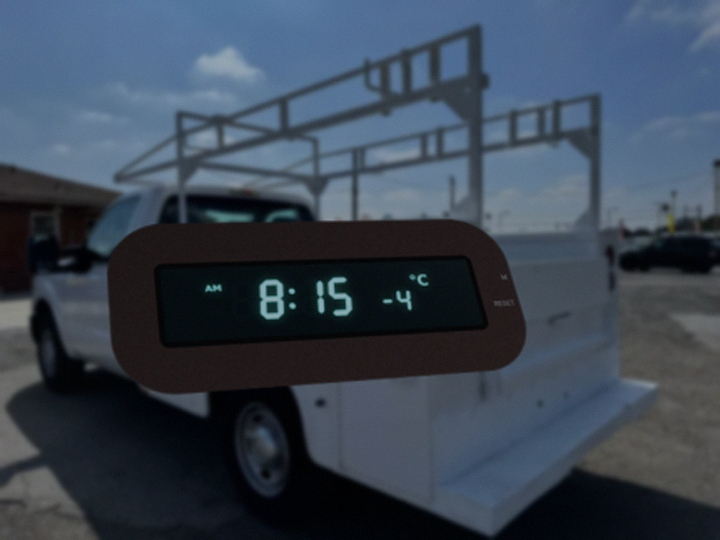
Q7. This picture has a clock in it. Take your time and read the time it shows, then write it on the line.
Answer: 8:15
